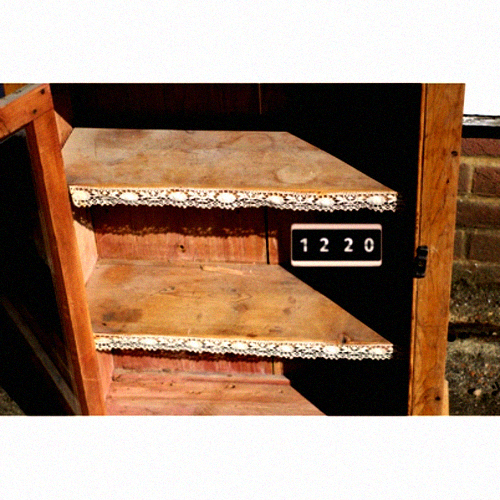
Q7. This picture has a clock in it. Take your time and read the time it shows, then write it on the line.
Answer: 12:20
